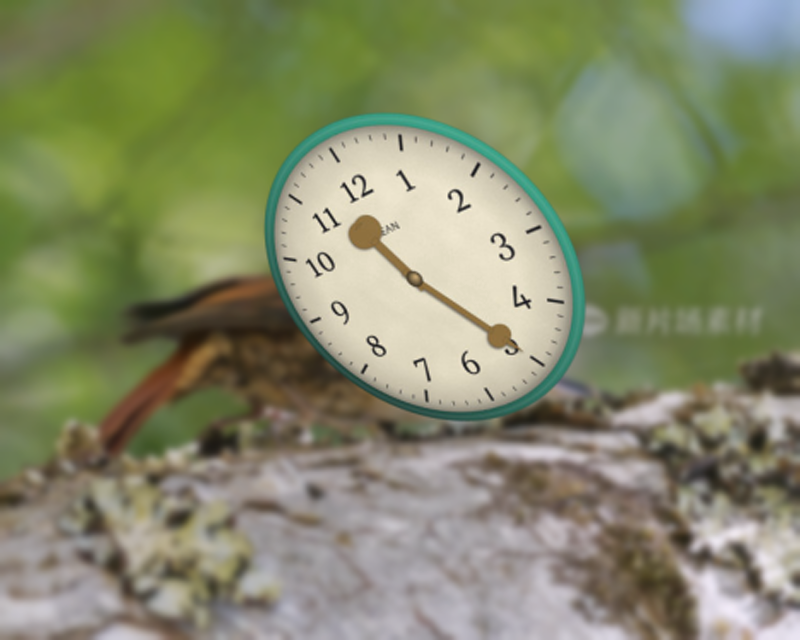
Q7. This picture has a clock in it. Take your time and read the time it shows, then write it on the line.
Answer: 11:25
